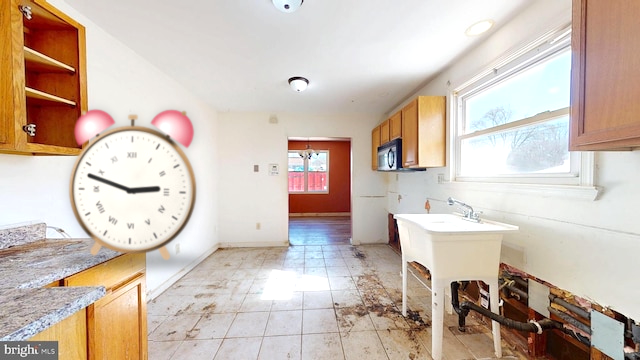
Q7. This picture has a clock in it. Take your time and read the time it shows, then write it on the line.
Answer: 2:48
